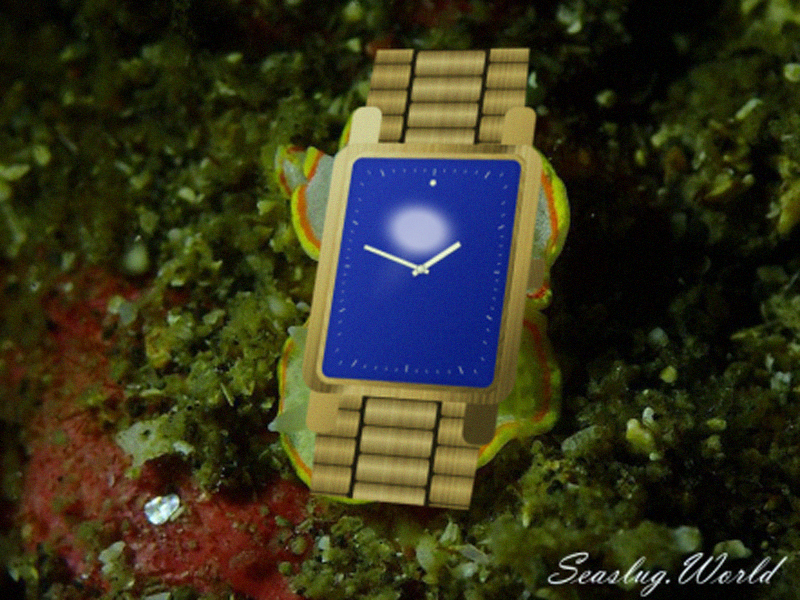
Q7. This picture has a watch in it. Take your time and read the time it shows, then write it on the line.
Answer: 1:48
